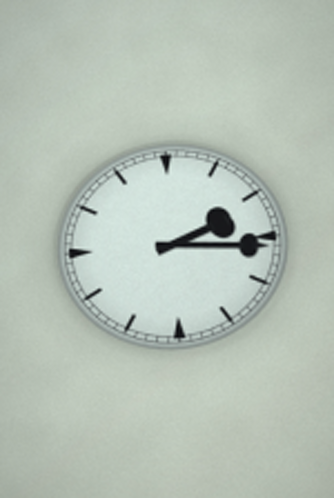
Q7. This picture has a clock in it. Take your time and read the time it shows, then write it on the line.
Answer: 2:16
